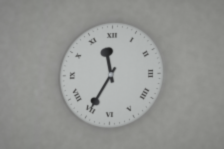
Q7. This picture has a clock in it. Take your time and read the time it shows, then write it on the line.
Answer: 11:35
